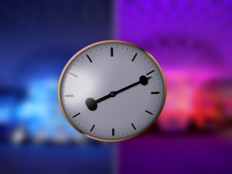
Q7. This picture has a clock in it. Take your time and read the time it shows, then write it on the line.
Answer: 8:11
